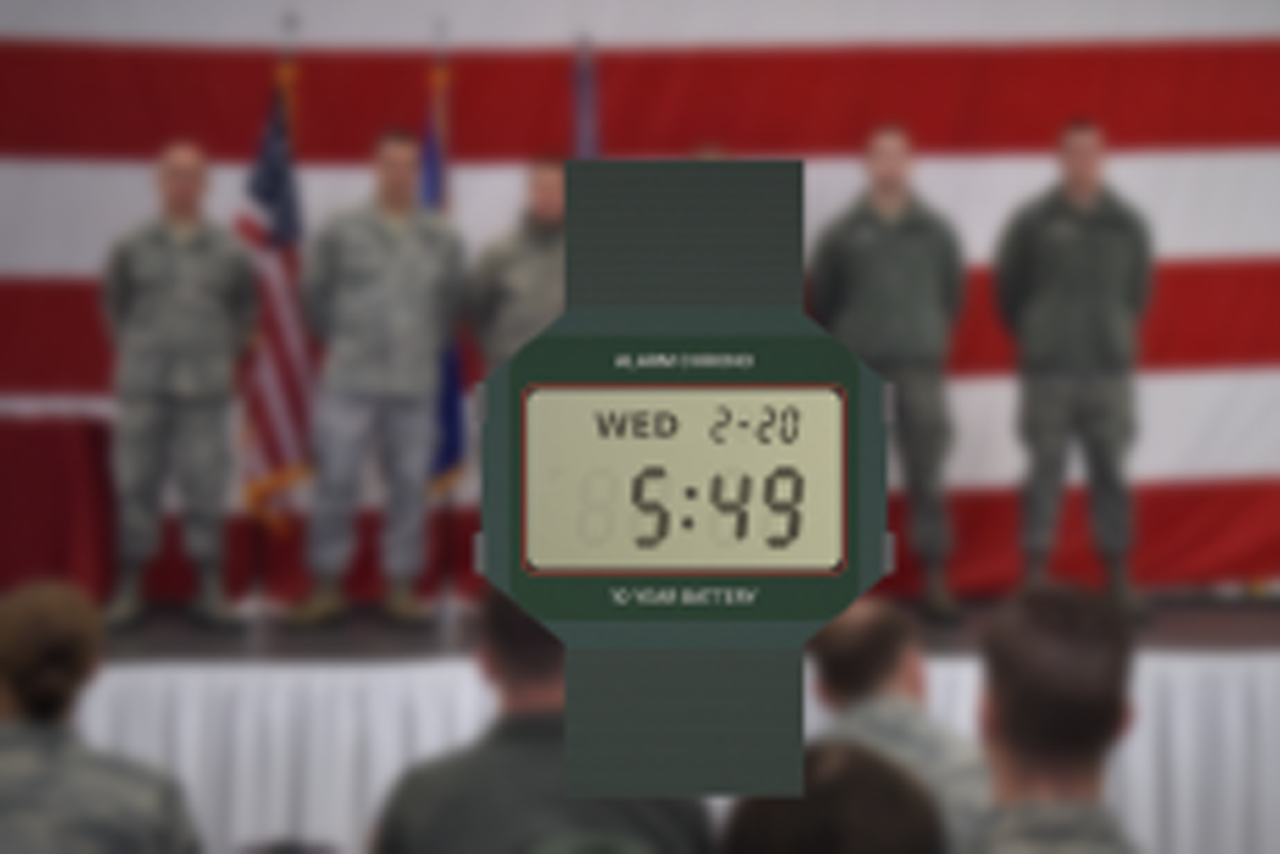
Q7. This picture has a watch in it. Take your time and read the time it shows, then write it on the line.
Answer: 5:49
